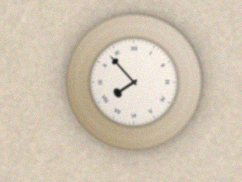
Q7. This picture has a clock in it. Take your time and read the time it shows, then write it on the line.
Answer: 7:53
